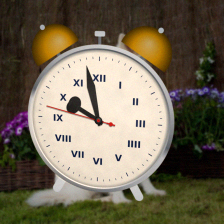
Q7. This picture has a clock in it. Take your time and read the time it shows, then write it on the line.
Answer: 9:57:47
